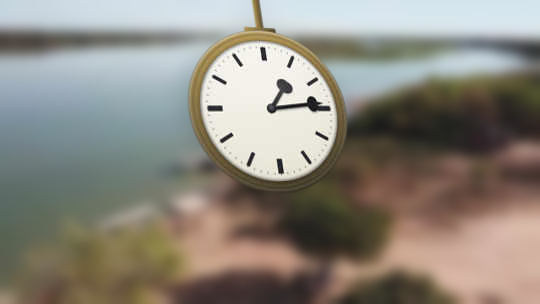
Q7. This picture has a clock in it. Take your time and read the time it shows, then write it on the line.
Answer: 1:14
